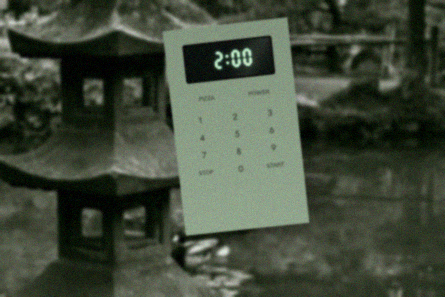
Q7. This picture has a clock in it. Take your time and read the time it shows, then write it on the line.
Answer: 2:00
